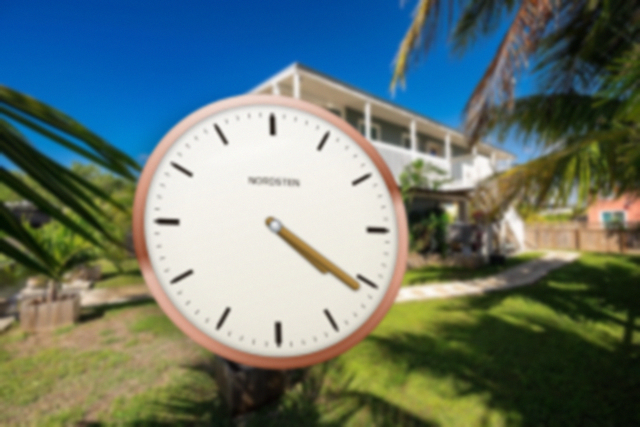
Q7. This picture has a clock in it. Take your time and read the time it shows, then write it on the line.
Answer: 4:21
